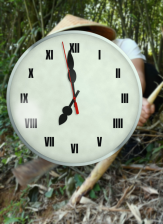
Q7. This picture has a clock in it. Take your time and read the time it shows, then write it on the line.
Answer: 6:58:58
